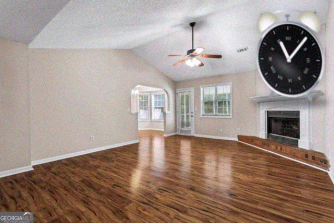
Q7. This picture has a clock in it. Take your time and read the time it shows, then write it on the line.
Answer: 11:07
